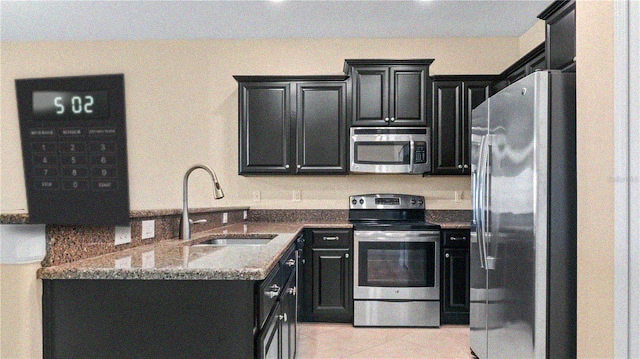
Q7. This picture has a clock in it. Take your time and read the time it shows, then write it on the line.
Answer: 5:02
